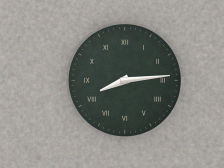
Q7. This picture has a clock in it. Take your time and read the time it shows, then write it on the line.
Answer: 8:14
